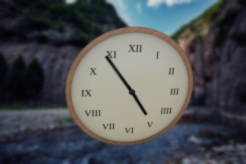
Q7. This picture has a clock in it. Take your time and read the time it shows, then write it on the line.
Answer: 4:54
